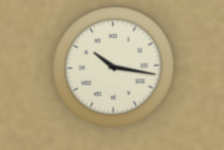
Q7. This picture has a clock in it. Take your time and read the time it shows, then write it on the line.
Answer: 10:17
